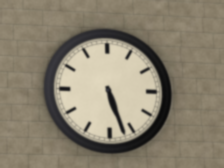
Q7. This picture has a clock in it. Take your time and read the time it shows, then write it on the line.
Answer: 5:27
